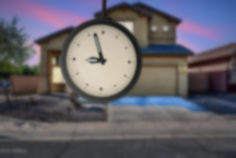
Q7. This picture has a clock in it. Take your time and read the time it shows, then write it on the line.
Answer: 8:57
